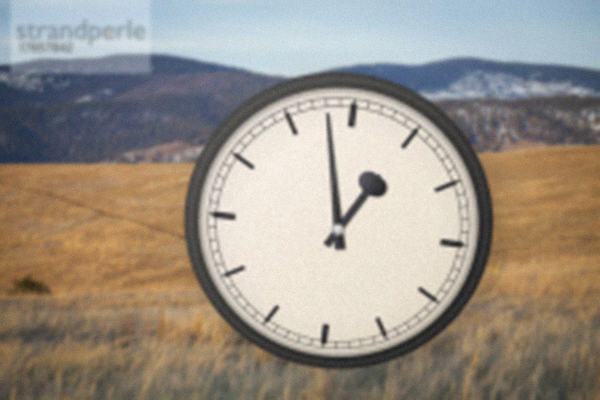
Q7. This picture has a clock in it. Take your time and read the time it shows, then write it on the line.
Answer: 12:58
